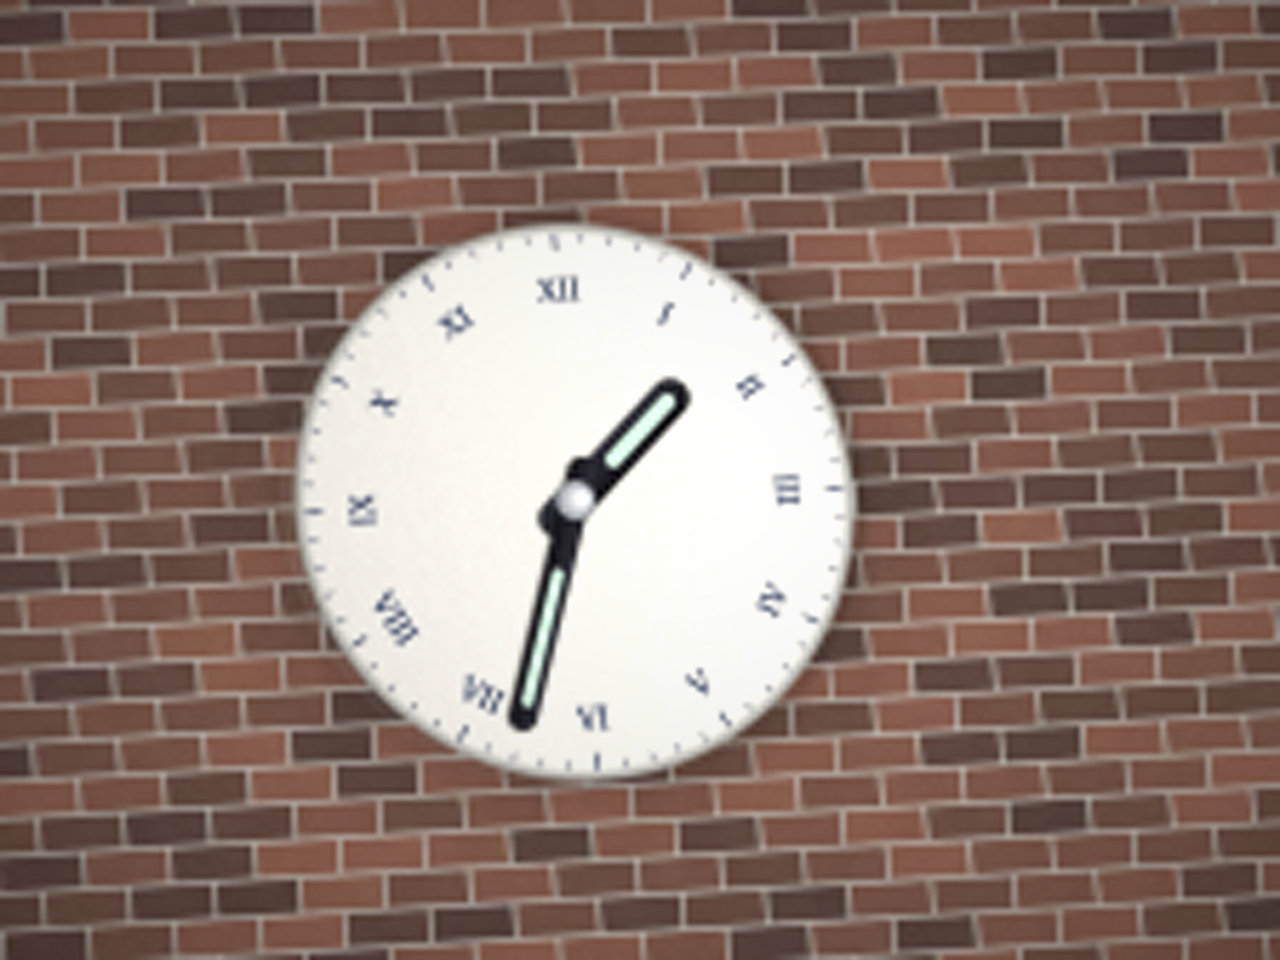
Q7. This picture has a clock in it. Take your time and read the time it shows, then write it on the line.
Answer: 1:33
